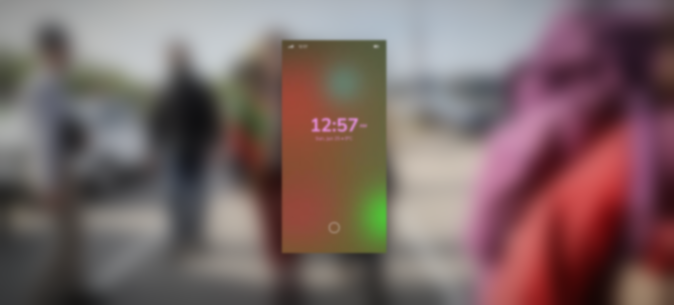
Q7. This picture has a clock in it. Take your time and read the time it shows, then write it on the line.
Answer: 12:57
